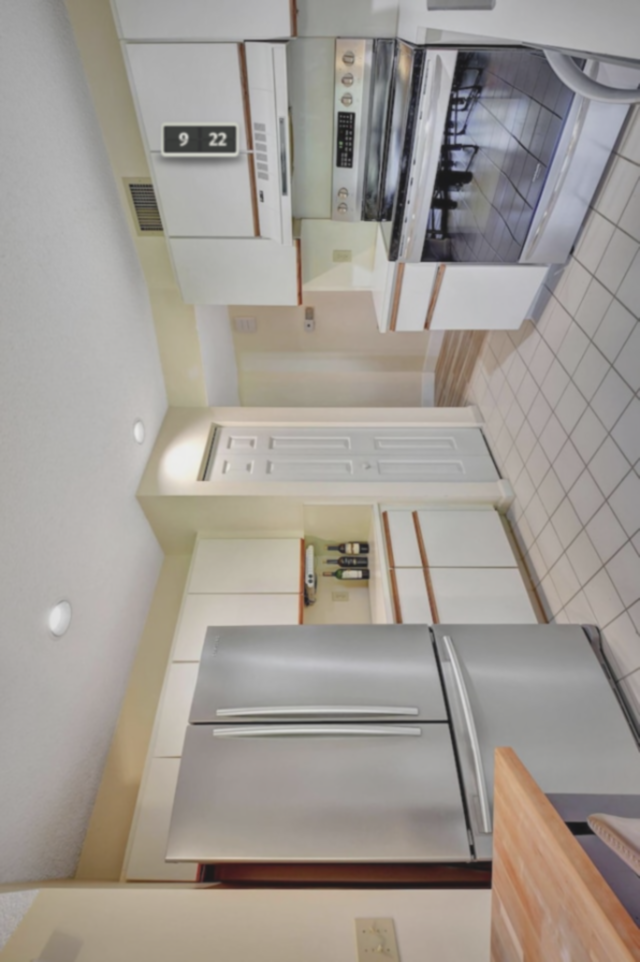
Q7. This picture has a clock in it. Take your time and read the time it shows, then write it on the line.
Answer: 9:22
